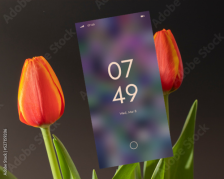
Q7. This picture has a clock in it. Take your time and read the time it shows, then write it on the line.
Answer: 7:49
